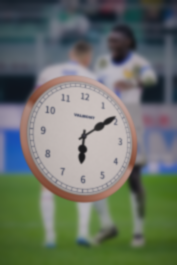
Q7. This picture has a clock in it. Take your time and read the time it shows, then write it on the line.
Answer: 6:09
